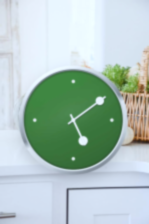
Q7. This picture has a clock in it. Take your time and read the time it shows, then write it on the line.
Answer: 5:09
